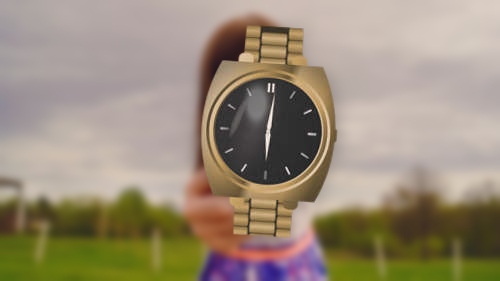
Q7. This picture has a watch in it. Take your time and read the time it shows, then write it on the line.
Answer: 6:01
